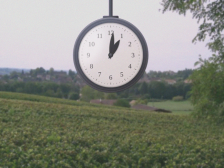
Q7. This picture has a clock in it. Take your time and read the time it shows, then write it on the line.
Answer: 1:01
